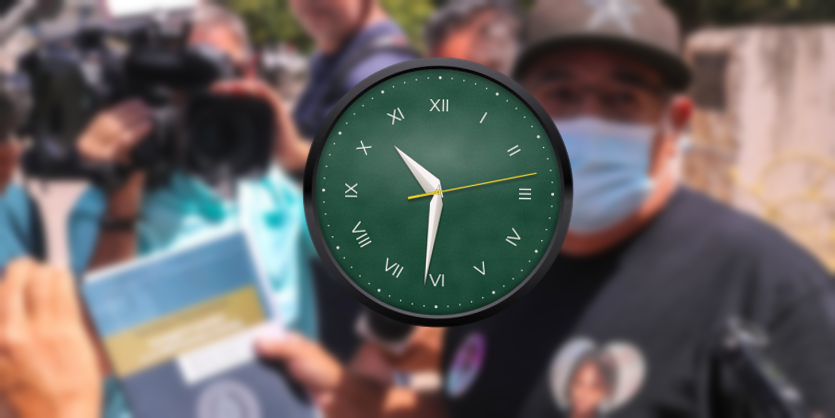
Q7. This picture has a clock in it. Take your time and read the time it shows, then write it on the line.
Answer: 10:31:13
